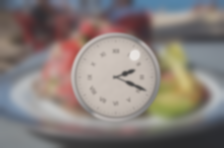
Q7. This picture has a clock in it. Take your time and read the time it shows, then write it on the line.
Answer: 2:19
